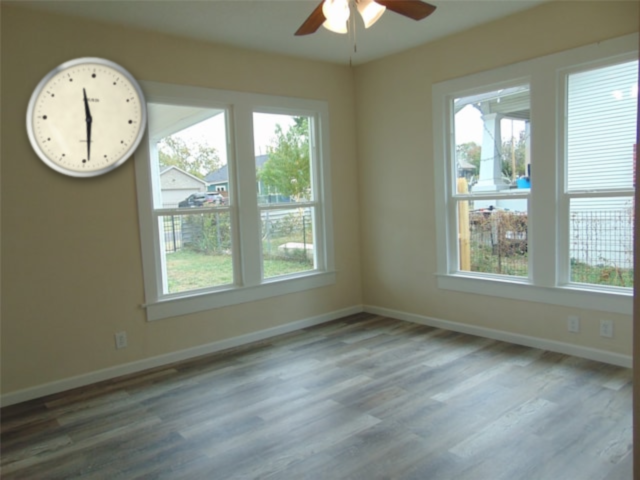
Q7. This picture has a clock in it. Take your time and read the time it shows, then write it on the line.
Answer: 11:29
